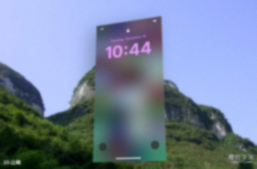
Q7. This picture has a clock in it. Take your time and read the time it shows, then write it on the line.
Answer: 10:44
